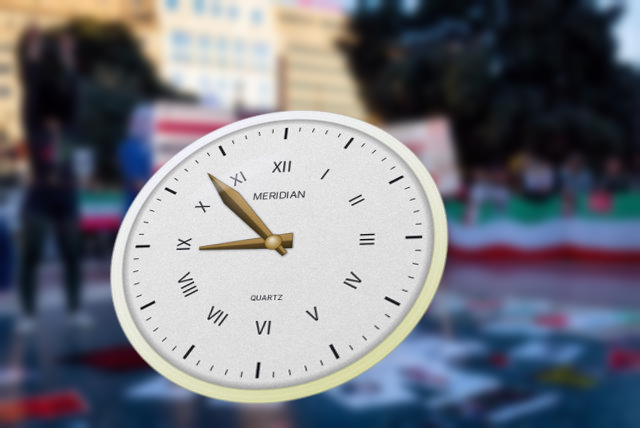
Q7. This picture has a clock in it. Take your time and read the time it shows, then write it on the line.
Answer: 8:53
